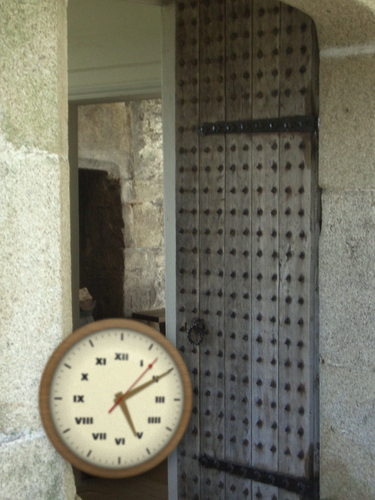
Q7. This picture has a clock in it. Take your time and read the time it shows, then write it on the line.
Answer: 5:10:07
